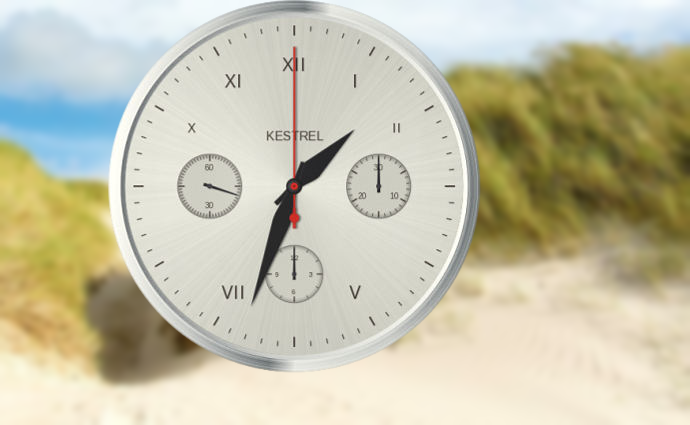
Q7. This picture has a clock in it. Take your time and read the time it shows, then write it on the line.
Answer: 1:33:18
